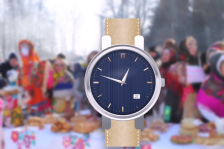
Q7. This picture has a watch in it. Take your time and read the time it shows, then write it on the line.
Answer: 12:48
